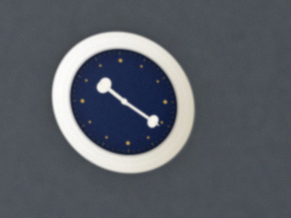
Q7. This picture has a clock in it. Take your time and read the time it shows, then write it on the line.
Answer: 10:21
